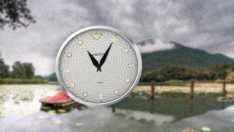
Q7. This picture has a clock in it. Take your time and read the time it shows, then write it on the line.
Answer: 11:05
